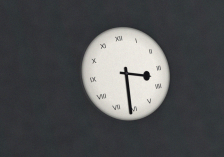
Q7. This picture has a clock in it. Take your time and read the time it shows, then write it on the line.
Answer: 3:31
